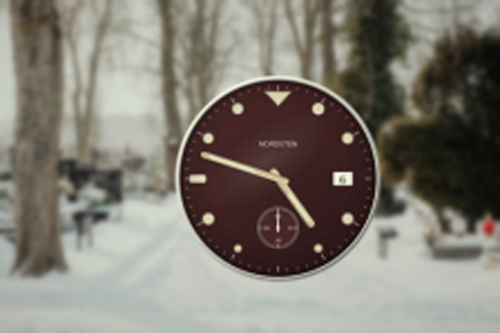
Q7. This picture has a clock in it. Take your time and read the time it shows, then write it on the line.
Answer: 4:48
